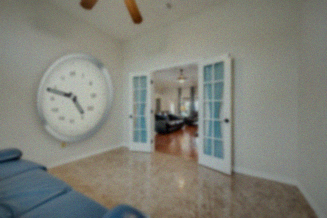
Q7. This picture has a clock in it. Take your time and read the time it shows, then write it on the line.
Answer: 4:48
